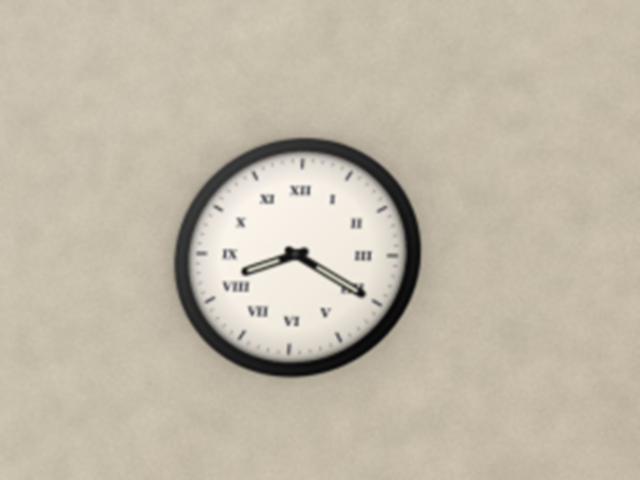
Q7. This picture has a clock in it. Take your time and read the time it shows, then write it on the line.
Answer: 8:20
